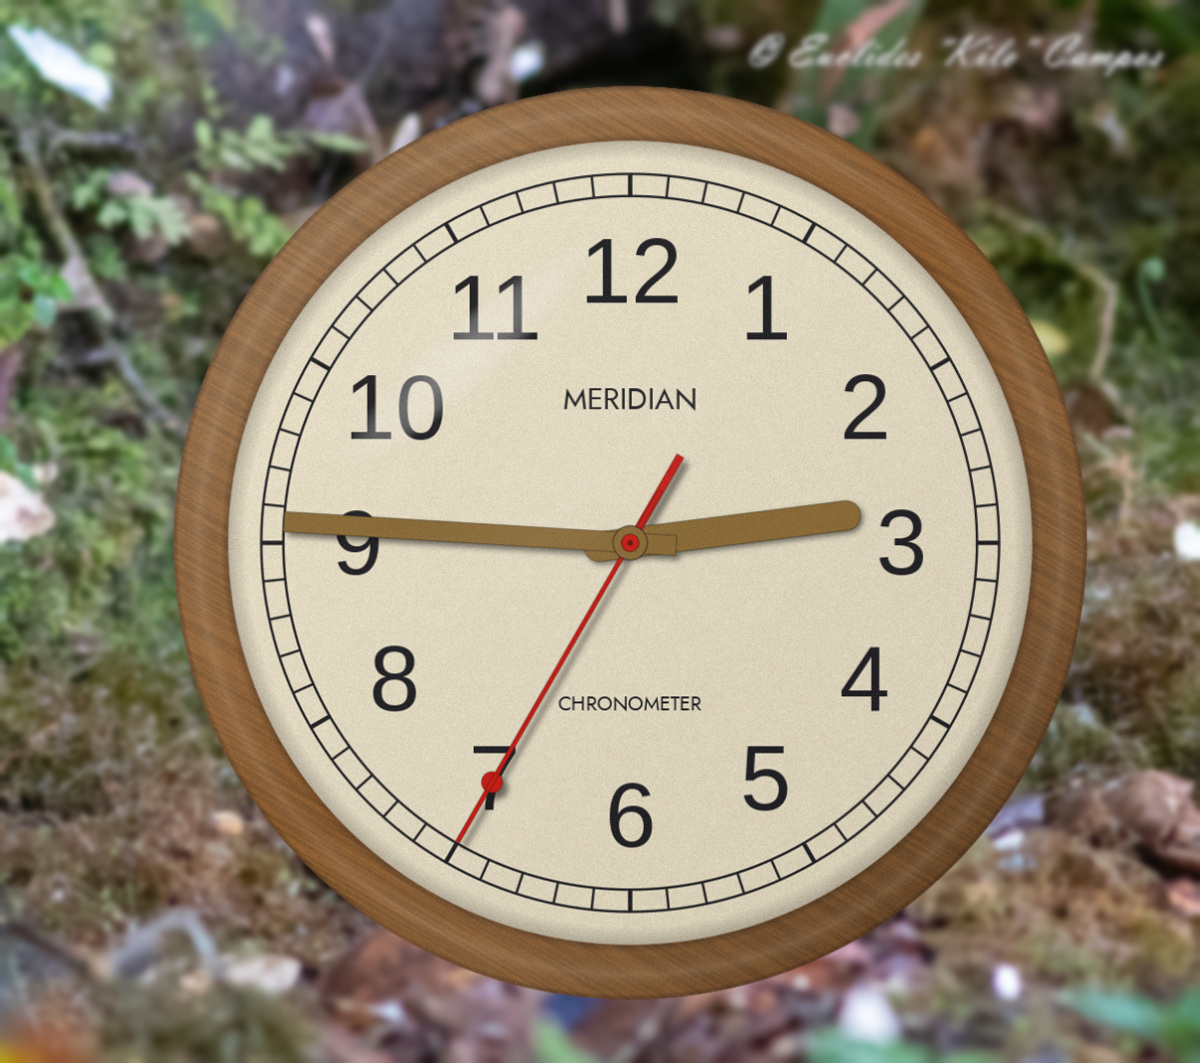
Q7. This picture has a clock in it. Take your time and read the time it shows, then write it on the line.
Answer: 2:45:35
